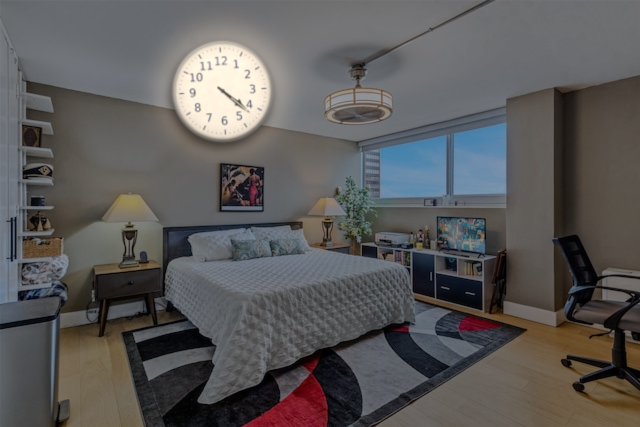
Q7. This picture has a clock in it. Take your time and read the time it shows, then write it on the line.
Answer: 4:22
